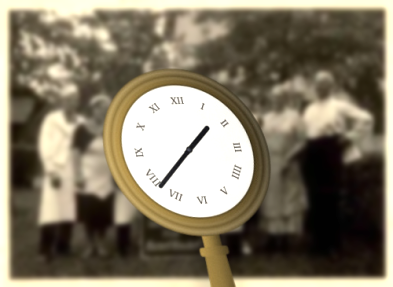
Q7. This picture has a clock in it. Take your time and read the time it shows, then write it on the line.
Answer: 1:38
